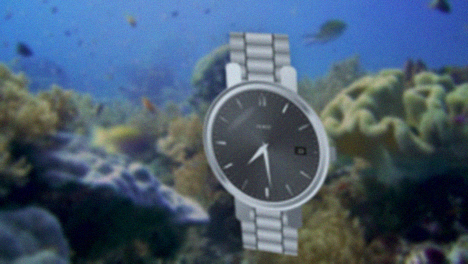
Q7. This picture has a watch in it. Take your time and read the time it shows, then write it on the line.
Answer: 7:29
